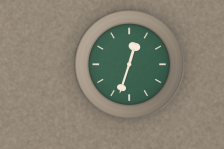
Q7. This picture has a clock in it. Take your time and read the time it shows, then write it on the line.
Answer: 12:33
